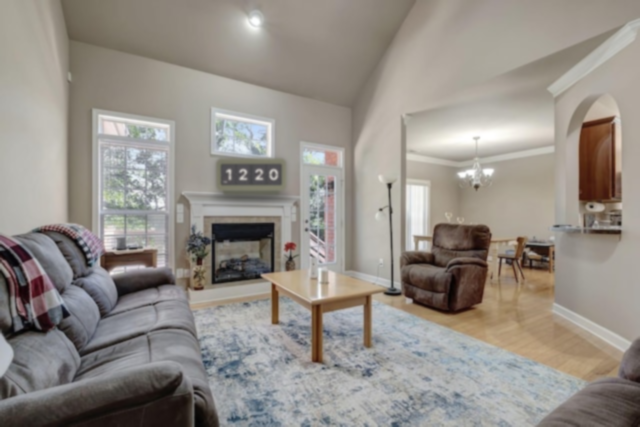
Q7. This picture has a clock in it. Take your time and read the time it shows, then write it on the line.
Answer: 12:20
